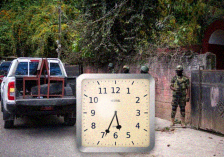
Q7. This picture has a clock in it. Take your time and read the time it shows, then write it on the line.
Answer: 5:34
